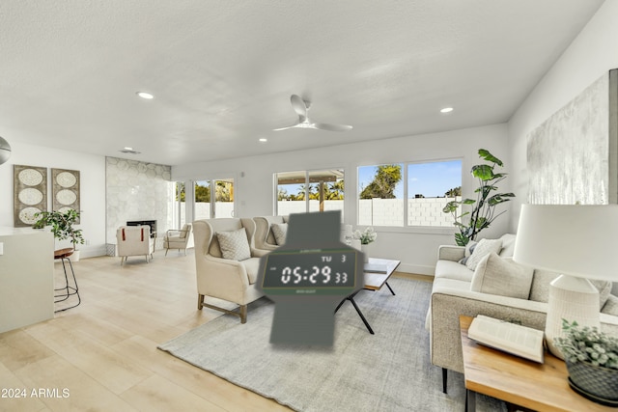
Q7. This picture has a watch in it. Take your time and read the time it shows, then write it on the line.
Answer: 5:29:33
